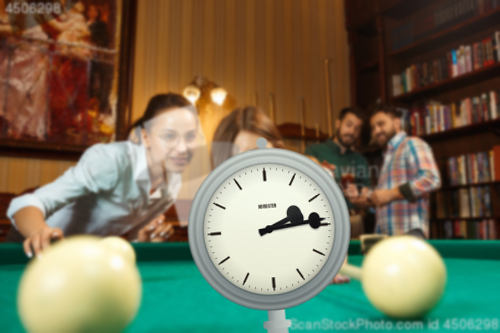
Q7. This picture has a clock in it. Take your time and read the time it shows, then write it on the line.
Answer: 2:14
